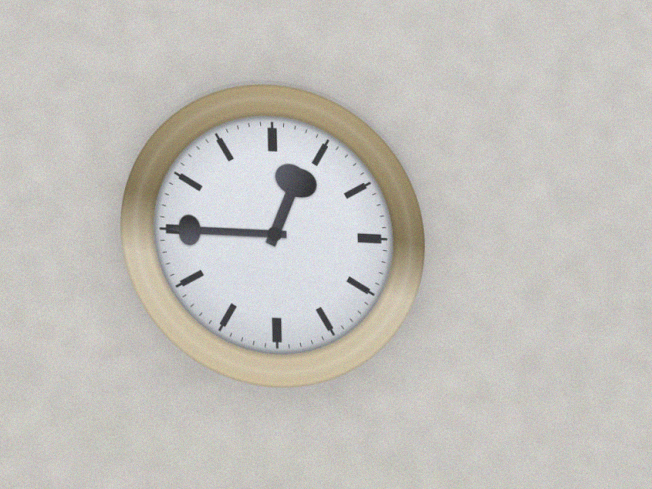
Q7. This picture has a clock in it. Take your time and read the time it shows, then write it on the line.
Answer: 12:45
